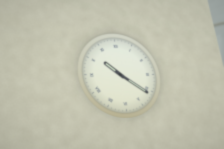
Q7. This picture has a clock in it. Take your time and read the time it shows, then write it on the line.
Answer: 10:21
